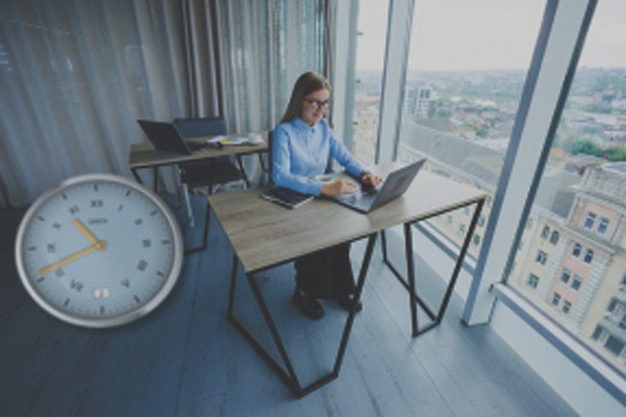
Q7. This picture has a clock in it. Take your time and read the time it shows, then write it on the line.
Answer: 10:41
